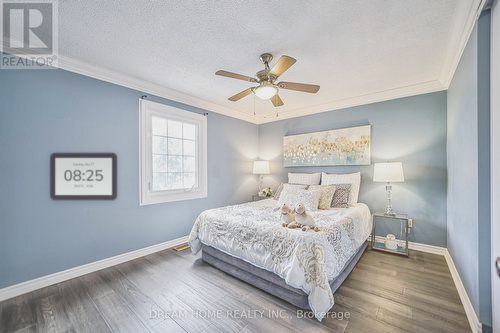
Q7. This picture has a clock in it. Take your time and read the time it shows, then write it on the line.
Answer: 8:25
